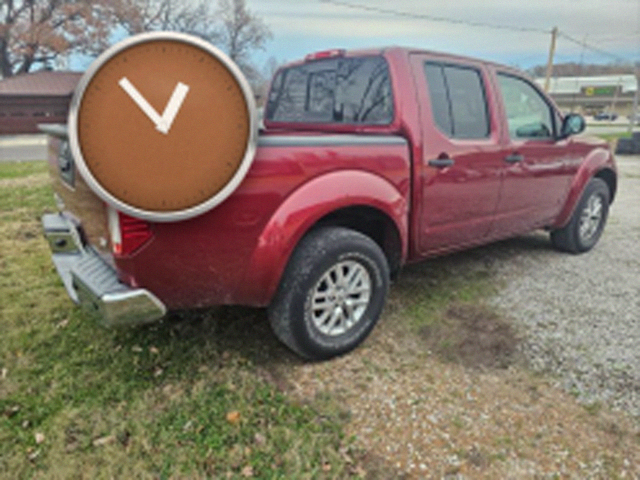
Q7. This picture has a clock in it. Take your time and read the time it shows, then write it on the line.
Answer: 12:53
